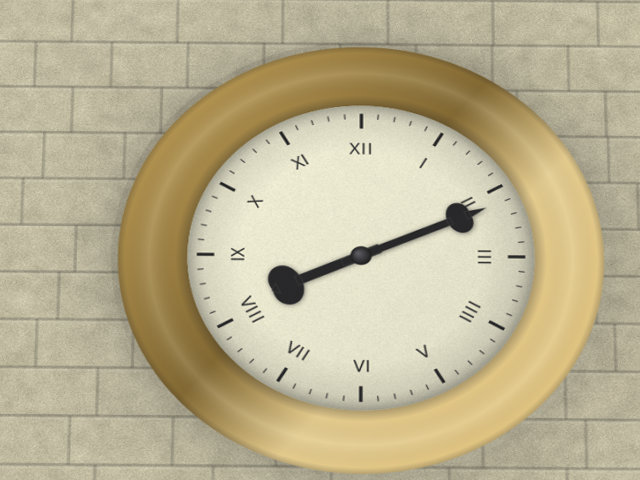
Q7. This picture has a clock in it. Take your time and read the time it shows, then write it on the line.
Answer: 8:11
